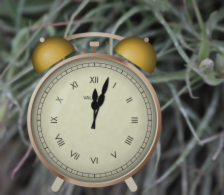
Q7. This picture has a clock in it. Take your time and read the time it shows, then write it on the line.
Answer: 12:03
